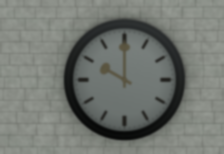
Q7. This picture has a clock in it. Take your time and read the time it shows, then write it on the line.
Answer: 10:00
